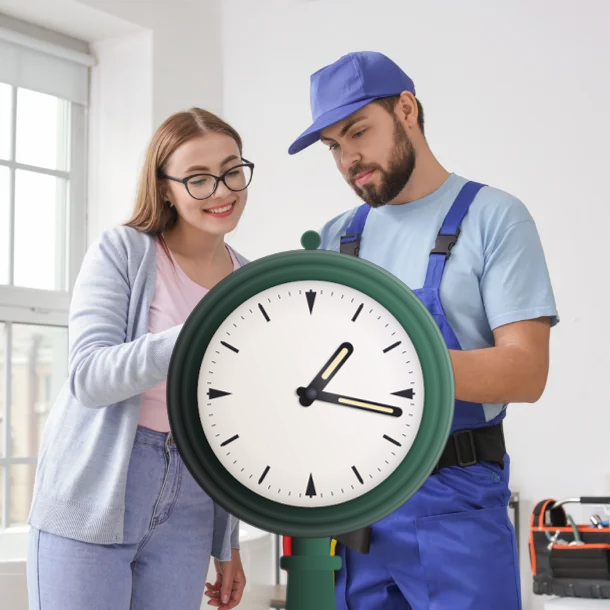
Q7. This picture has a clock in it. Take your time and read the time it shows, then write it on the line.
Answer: 1:17
